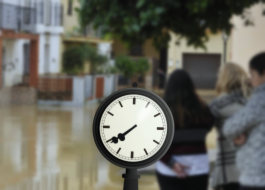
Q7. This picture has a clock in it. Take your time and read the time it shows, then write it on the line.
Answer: 7:39
